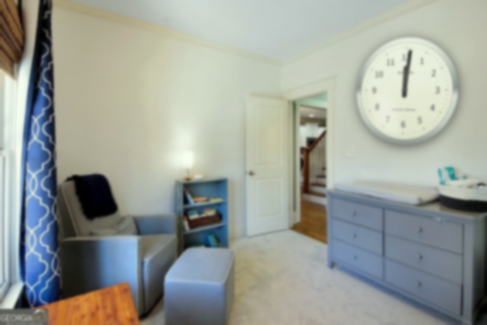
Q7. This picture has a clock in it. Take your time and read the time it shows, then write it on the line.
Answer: 12:01
